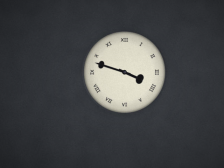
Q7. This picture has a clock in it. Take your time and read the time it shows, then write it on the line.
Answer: 3:48
